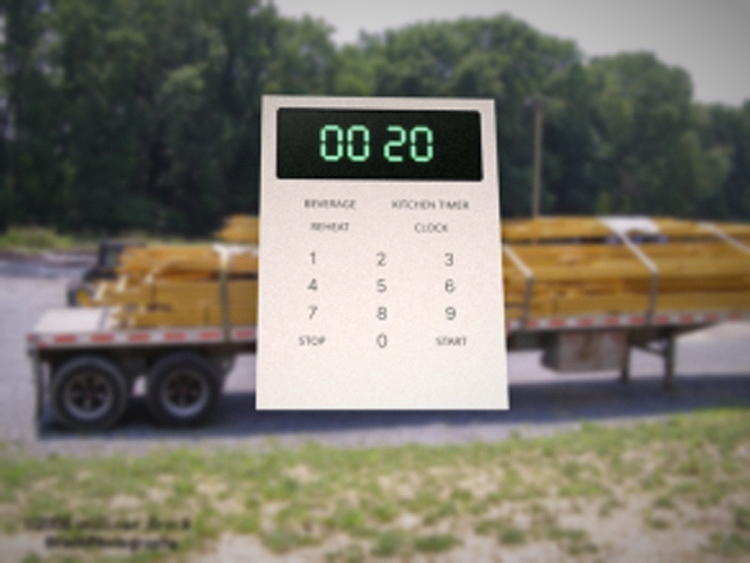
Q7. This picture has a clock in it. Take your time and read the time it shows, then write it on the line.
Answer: 0:20
